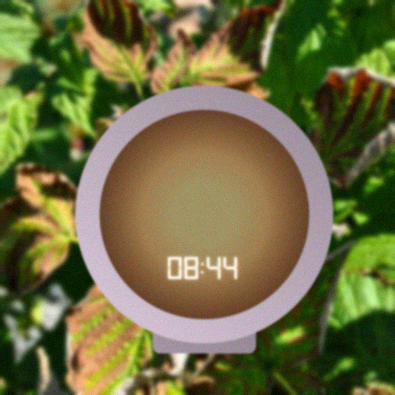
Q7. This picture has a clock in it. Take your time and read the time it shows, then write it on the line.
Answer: 8:44
